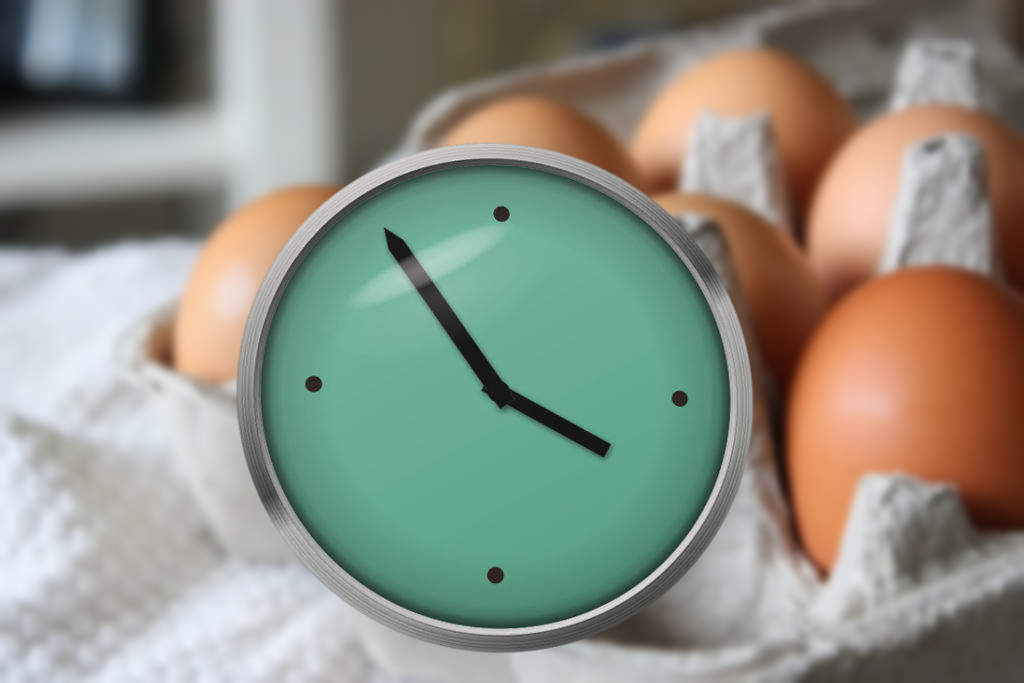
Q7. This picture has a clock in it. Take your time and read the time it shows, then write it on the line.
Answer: 3:54
